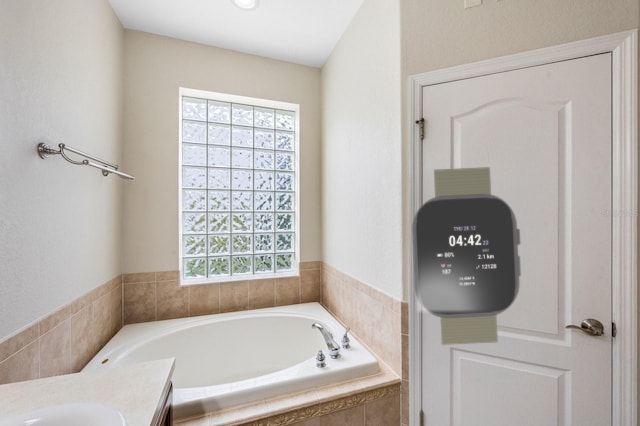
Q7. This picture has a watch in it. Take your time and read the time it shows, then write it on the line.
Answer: 4:42
